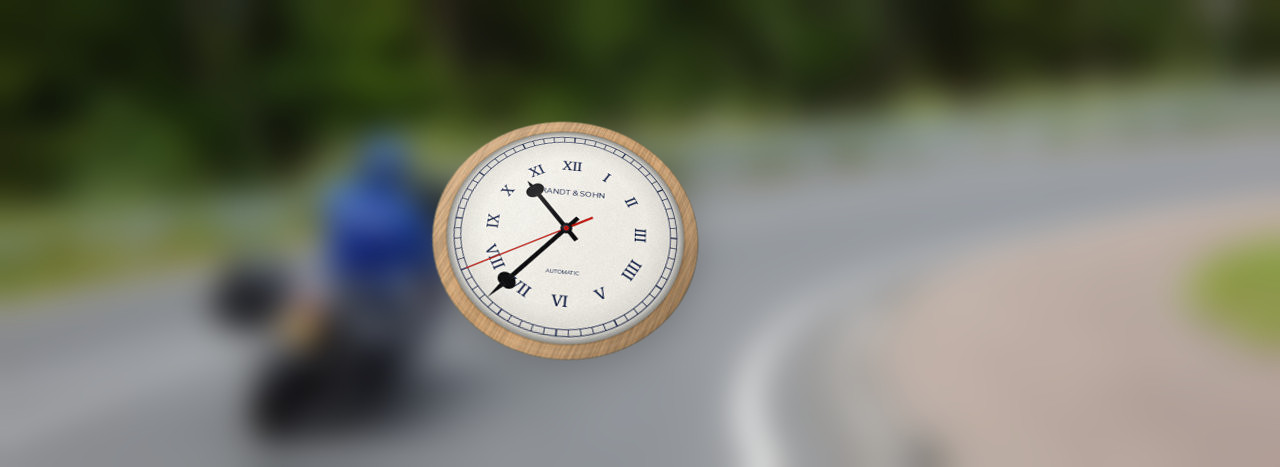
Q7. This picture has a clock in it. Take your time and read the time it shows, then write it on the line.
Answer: 10:36:40
